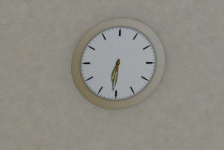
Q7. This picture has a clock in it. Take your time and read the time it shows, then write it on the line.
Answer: 6:31
